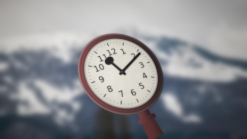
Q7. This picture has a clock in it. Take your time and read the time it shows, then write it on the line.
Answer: 11:11
